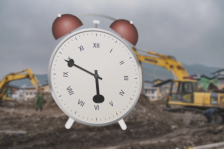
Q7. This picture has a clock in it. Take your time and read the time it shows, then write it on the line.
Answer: 5:49
